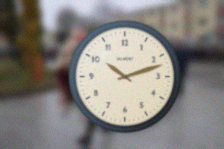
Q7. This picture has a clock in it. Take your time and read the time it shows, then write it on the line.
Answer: 10:12
